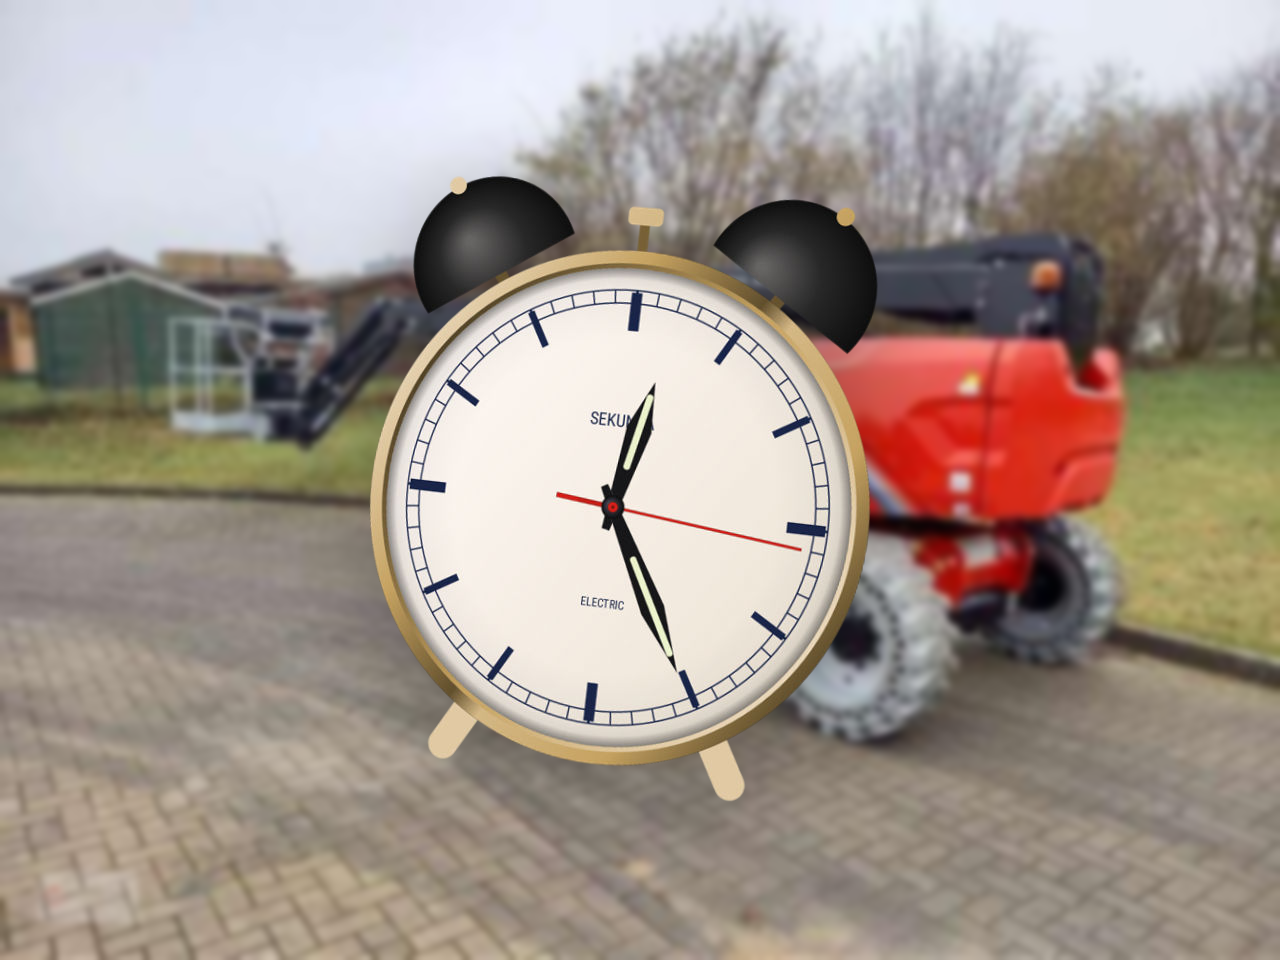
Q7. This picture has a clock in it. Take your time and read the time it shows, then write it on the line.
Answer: 12:25:16
